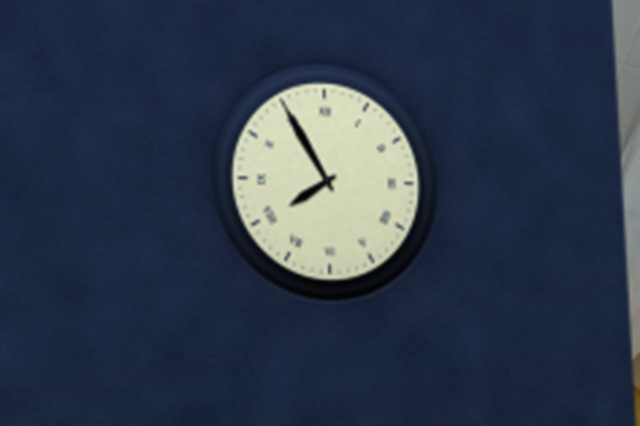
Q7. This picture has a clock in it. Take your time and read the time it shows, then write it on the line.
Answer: 7:55
